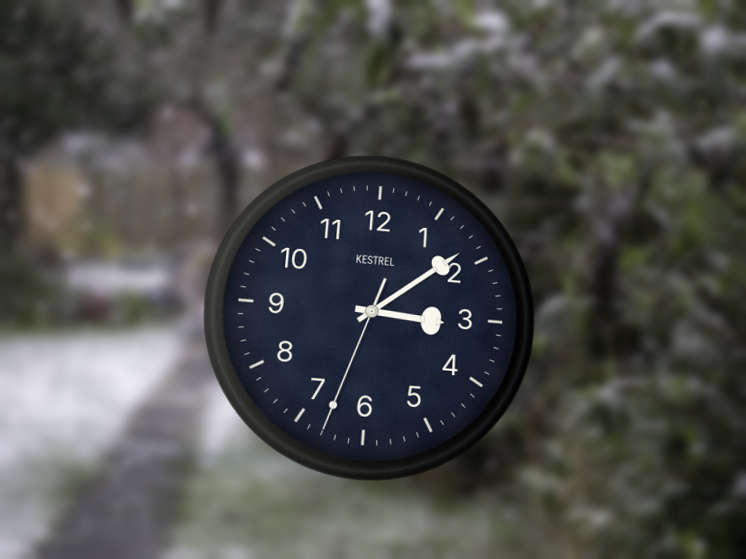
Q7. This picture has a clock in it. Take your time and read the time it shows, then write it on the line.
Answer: 3:08:33
